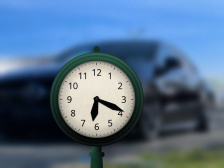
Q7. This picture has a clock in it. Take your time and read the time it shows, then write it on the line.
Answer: 6:19
